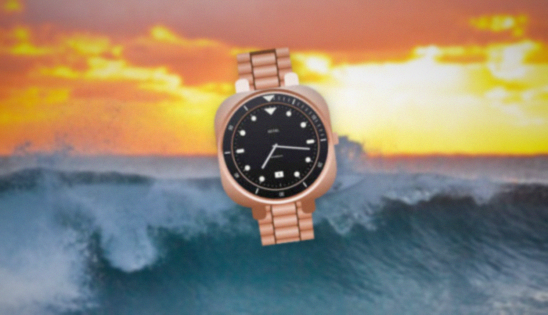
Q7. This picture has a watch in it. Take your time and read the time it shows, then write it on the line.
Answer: 7:17
